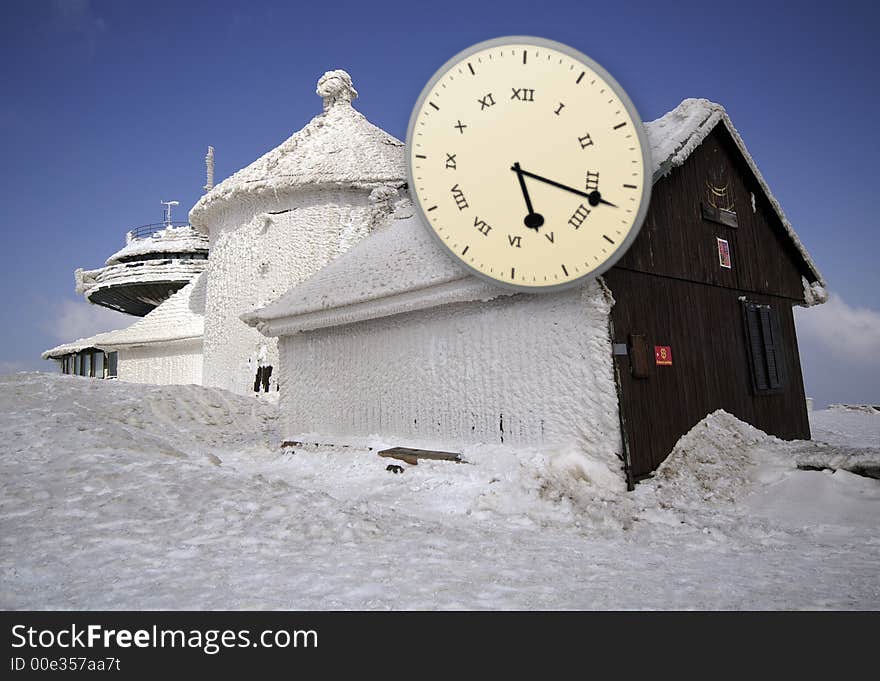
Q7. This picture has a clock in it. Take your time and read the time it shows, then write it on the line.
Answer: 5:17
